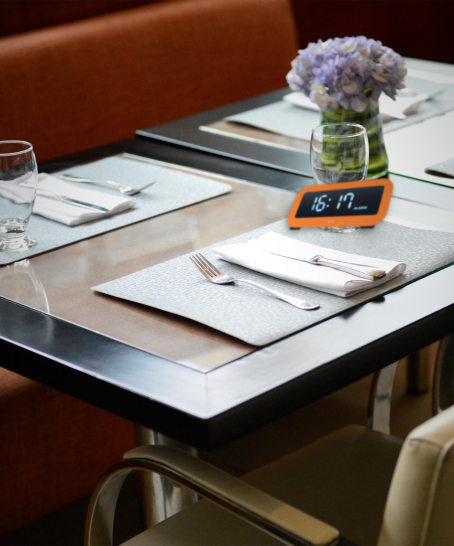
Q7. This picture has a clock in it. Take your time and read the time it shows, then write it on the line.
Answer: 16:17
